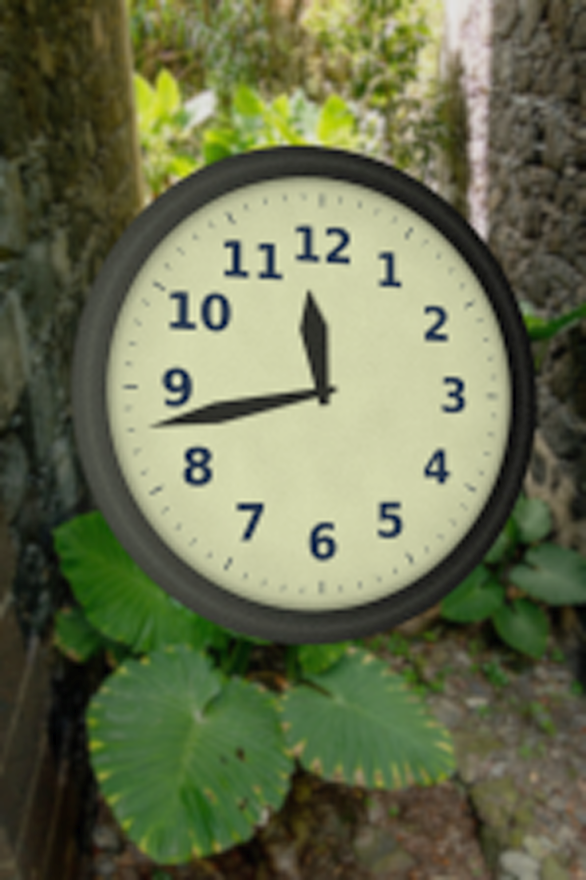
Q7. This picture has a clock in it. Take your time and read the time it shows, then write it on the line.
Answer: 11:43
